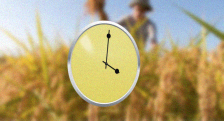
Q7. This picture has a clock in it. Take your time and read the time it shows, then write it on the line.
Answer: 4:01
